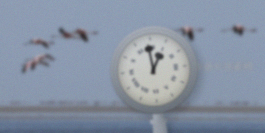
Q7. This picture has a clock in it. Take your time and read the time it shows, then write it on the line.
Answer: 12:59
